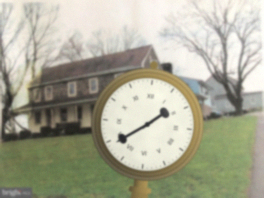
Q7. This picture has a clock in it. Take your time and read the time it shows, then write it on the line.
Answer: 1:39
